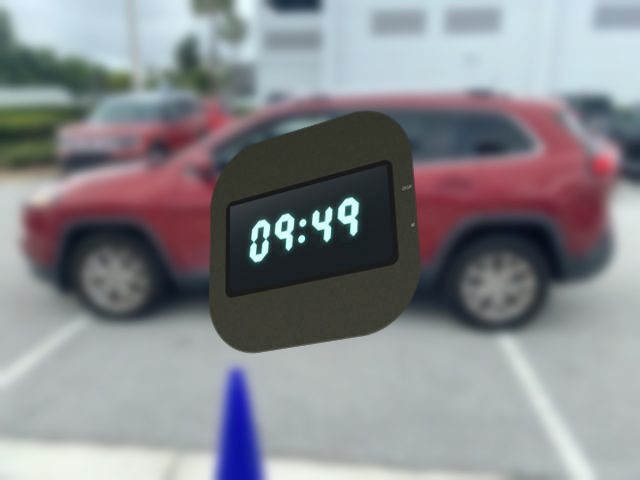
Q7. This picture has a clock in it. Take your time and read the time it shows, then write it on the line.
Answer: 9:49
